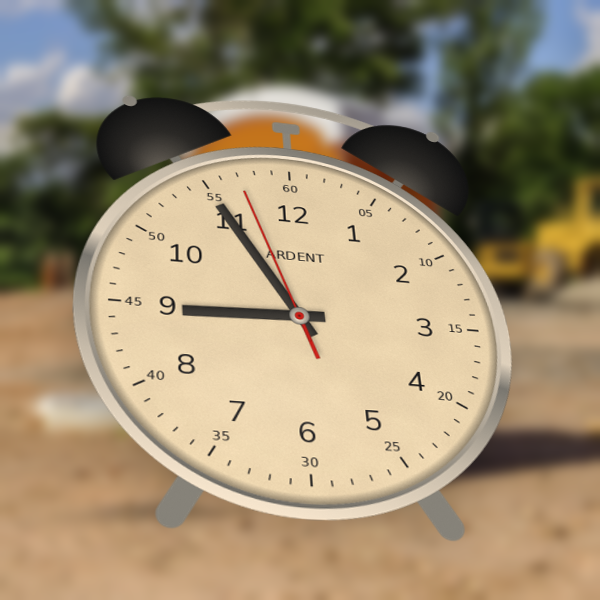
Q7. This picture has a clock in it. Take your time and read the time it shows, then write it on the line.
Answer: 8:54:57
